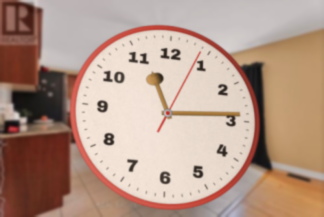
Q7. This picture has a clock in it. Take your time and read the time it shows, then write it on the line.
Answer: 11:14:04
